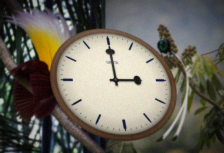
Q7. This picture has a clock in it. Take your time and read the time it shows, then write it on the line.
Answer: 3:00
